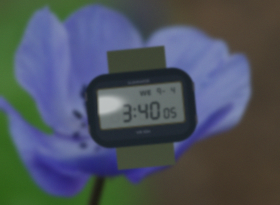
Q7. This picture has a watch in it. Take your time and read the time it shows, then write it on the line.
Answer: 3:40:05
